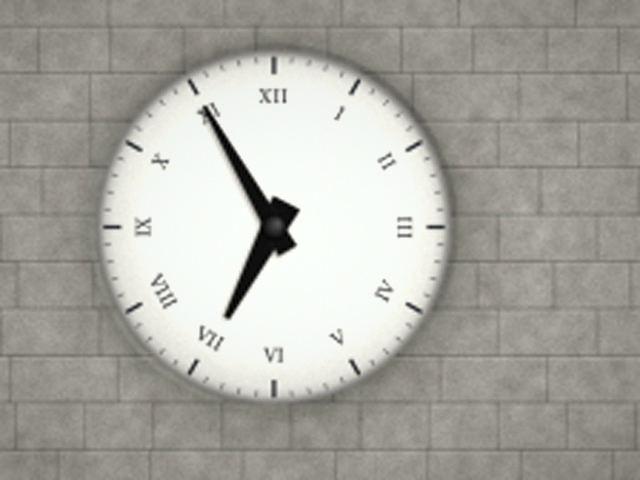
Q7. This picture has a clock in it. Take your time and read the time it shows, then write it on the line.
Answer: 6:55
